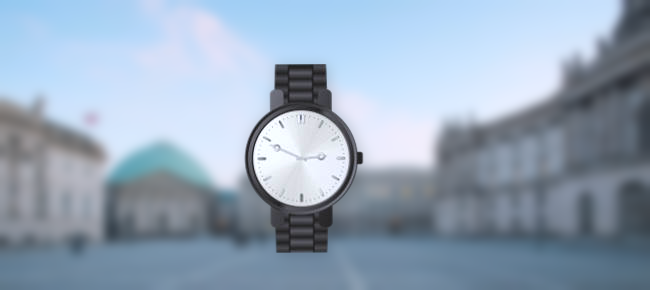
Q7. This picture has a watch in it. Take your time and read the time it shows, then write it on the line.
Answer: 2:49
